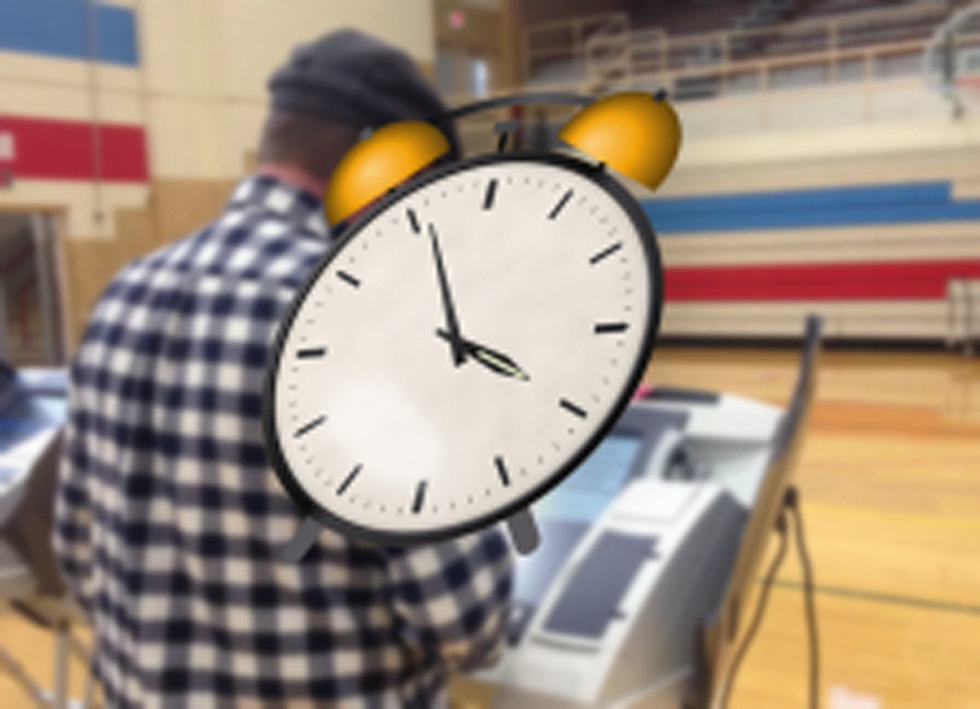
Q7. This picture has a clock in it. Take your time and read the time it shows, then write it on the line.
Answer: 3:56
